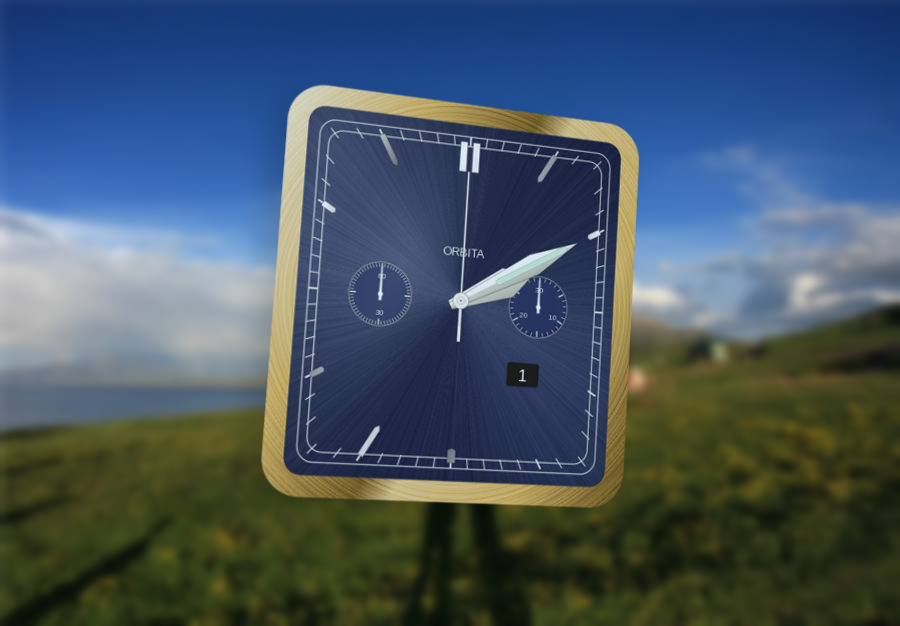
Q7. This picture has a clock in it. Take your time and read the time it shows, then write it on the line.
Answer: 2:10
